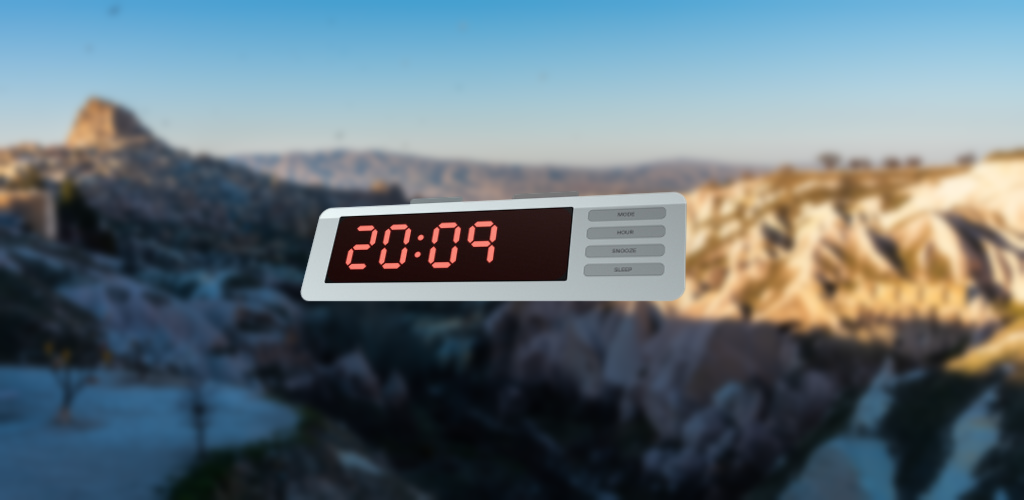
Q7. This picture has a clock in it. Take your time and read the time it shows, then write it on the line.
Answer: 20:09
